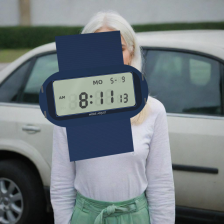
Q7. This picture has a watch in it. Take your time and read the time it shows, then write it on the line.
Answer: 8:11:13
